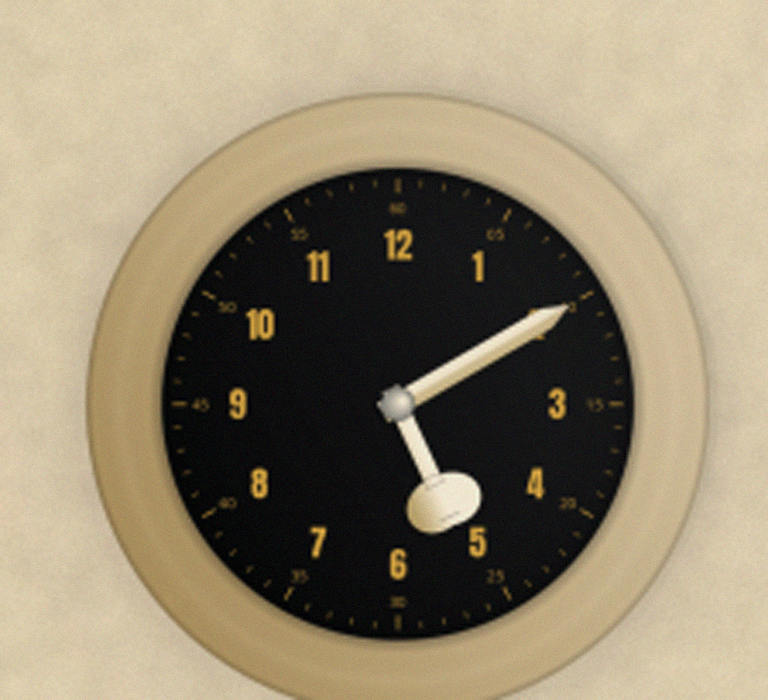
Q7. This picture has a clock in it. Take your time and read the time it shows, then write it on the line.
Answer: 5:10
